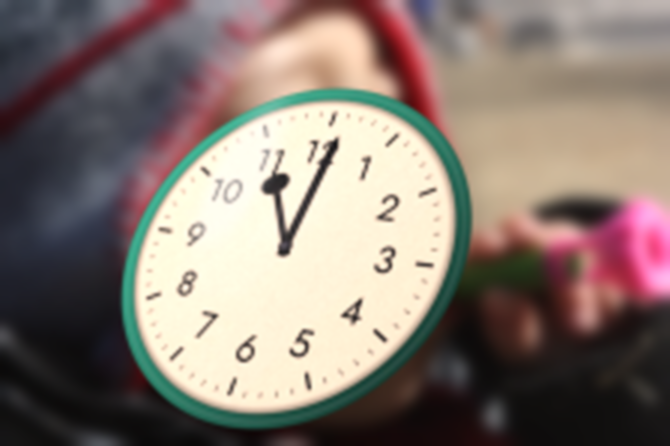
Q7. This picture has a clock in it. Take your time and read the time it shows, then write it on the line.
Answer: 11:01
